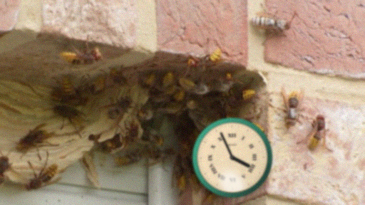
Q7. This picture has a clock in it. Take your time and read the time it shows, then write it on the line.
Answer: 3:56
